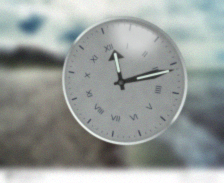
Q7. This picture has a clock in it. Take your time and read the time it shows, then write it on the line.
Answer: 12:16
